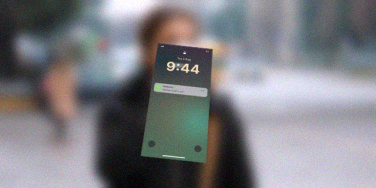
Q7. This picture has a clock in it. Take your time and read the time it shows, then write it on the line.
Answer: 9:44
